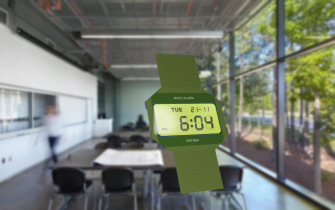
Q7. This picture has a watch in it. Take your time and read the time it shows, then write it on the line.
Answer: 6:04
